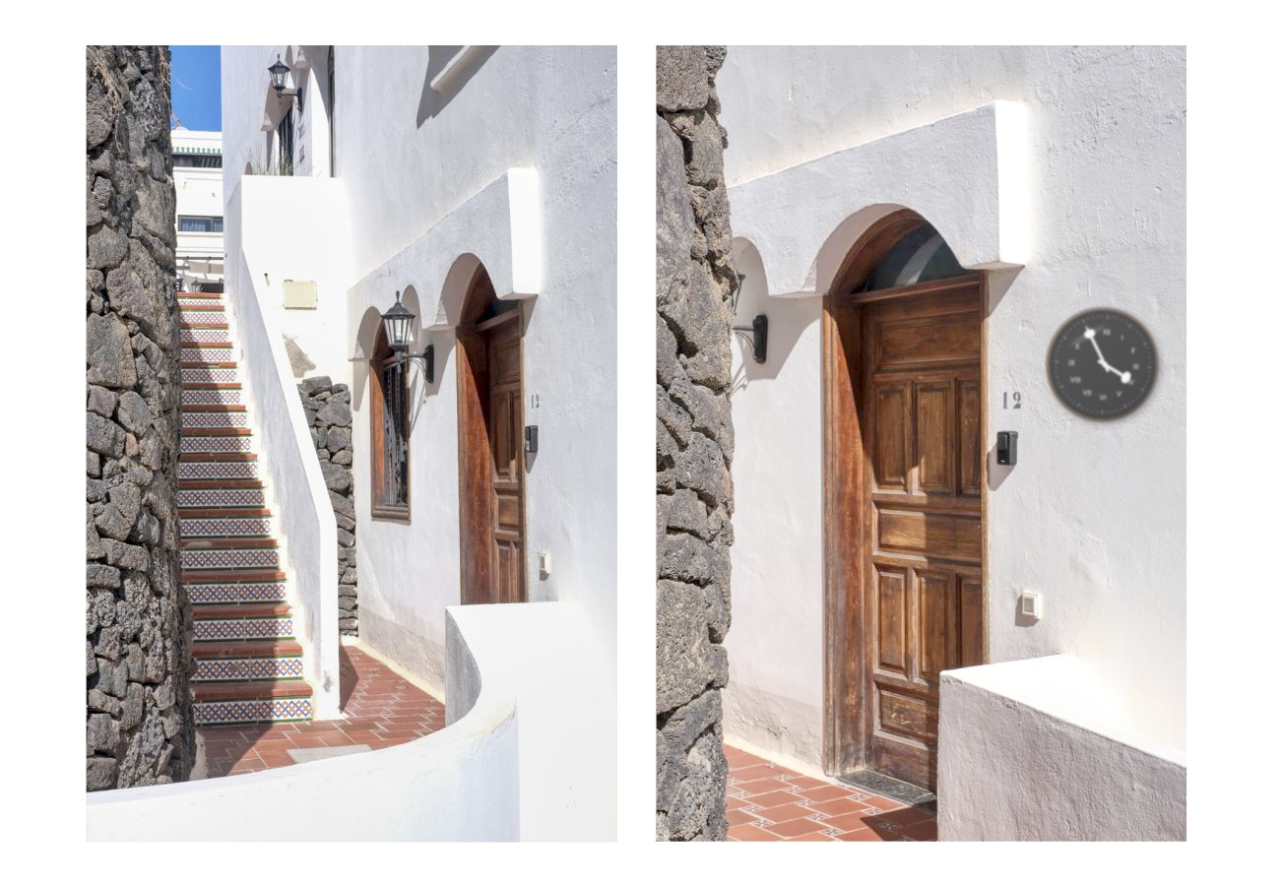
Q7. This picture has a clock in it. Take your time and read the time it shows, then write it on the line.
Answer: 3:55
